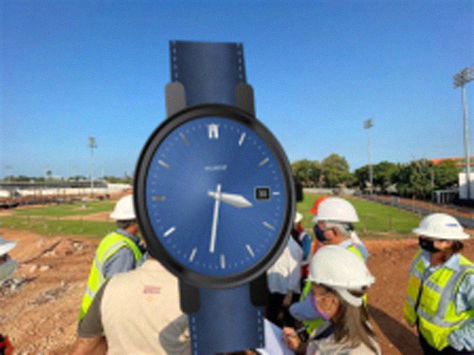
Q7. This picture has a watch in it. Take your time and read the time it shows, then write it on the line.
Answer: 3:32
